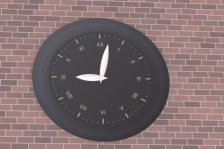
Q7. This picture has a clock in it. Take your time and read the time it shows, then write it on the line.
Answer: 9:02
